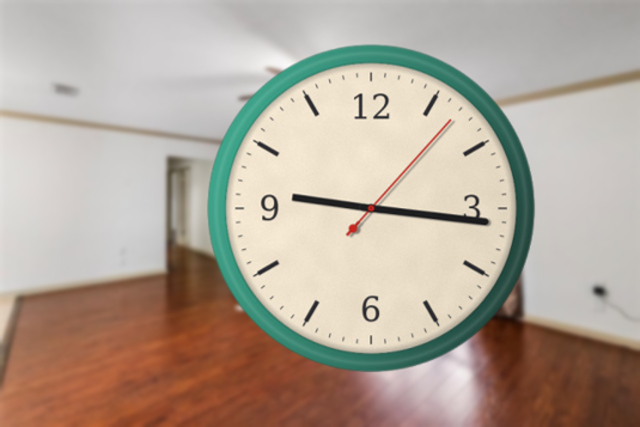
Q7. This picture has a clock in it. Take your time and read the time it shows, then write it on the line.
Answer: 9:16:07
